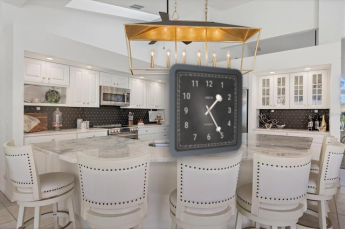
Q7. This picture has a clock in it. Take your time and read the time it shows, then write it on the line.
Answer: 1:25
